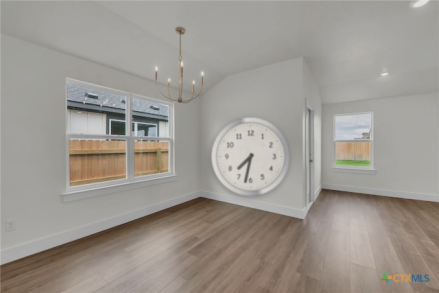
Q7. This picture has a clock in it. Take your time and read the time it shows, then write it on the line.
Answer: 7:32
